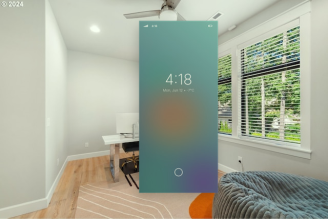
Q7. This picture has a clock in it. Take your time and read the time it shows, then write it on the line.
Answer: 4:18
